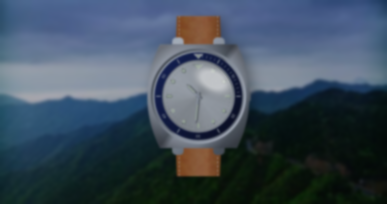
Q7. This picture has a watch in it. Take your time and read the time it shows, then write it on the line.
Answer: 10:31
